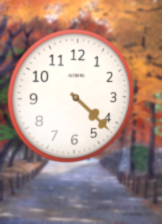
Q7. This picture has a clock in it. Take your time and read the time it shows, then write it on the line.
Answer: 4:22
